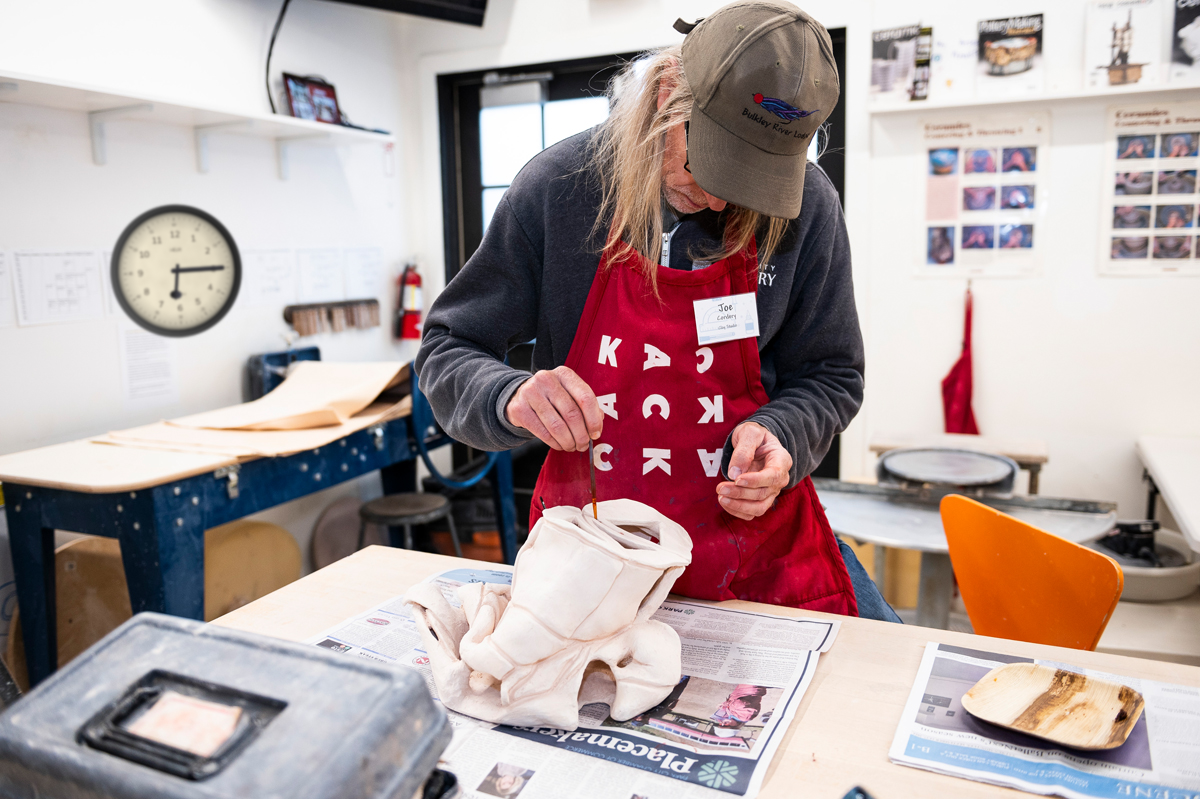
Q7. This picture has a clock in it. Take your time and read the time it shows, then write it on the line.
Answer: 6:15
